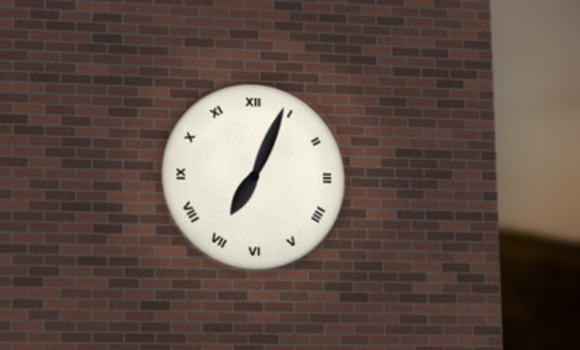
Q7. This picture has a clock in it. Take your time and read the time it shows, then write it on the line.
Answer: 7:04
